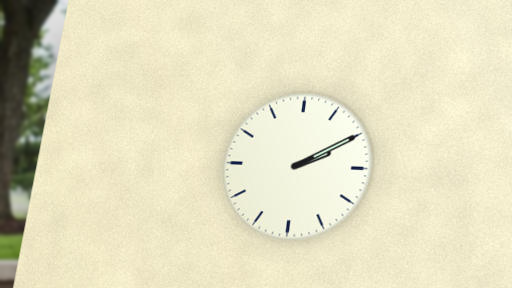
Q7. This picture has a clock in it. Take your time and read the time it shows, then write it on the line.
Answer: 2:10
